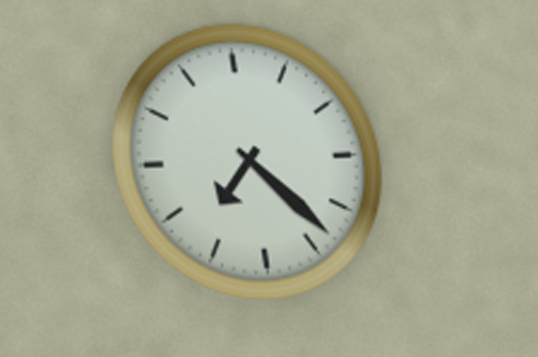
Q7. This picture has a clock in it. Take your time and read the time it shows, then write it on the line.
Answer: 7:23
